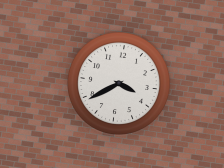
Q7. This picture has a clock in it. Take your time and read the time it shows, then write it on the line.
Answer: 3:39
